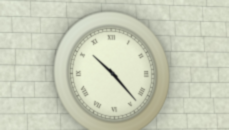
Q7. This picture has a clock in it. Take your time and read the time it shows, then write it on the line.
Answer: 10:23
